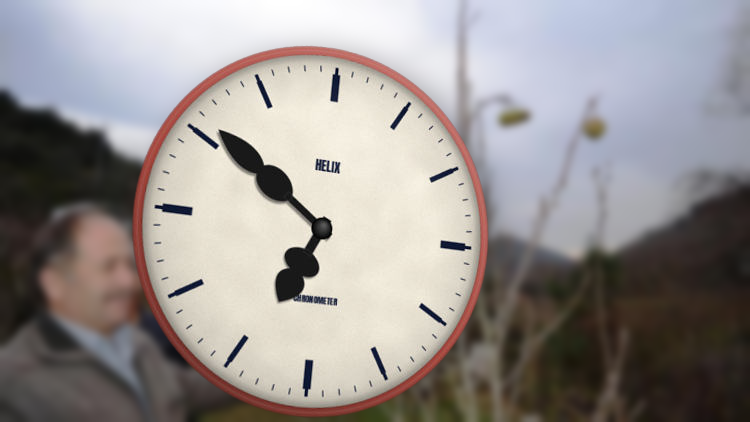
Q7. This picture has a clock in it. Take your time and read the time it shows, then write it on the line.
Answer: 6:51
